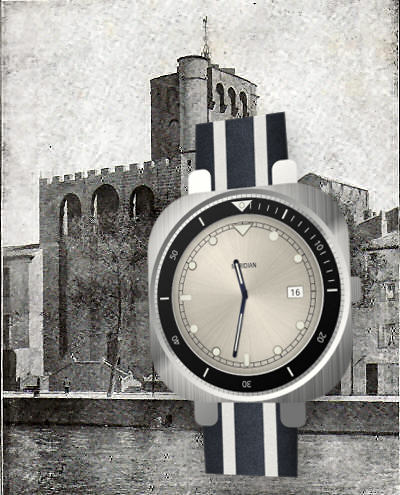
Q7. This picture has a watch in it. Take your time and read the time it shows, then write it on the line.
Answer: 11:32
